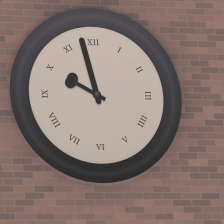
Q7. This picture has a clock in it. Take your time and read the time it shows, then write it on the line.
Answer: 9:58
